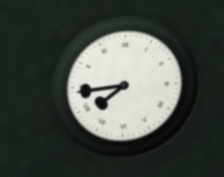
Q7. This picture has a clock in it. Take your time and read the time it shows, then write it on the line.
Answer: 7:44
